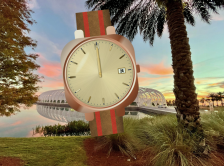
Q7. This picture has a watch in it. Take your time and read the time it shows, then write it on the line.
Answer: 12:00
